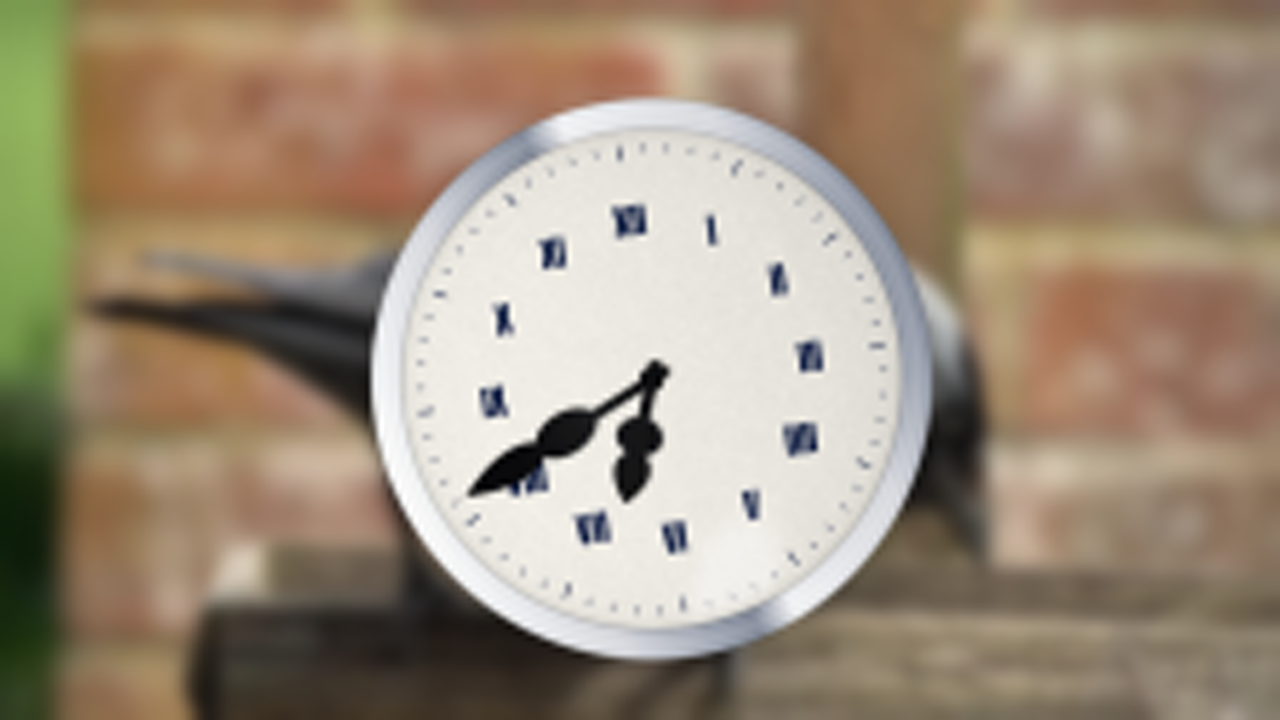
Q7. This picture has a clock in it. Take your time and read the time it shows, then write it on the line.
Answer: 6:41
